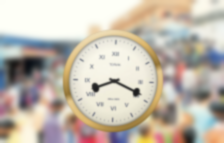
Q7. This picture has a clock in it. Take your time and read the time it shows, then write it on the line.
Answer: 8:19
